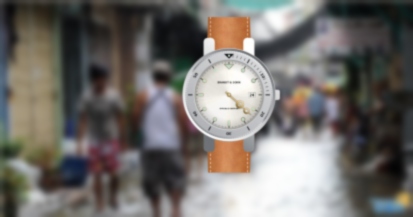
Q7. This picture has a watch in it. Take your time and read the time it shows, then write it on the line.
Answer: 4:22
